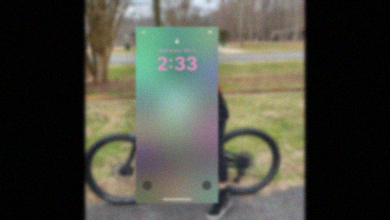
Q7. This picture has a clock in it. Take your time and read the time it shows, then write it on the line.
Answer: 2:33
